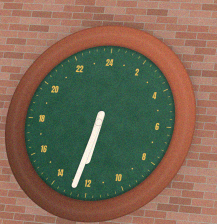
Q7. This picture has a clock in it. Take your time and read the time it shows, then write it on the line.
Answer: 12:32
